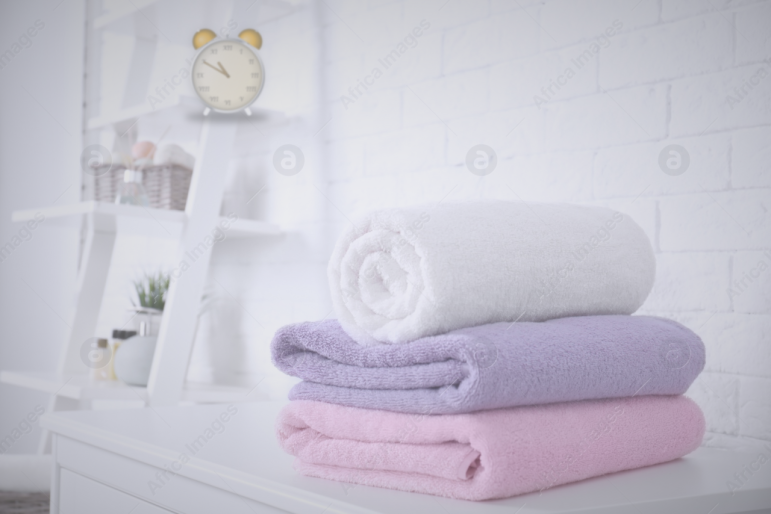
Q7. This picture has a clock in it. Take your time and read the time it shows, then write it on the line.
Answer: 10:50
